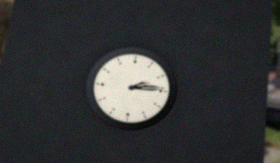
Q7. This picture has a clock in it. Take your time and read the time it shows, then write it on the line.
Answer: 2:14
